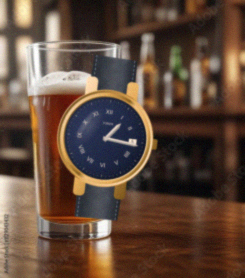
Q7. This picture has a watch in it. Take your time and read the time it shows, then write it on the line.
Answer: 1:16
